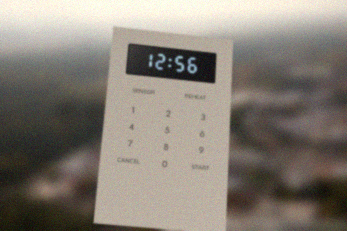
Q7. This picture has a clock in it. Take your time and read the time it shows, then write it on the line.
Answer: 12:56
